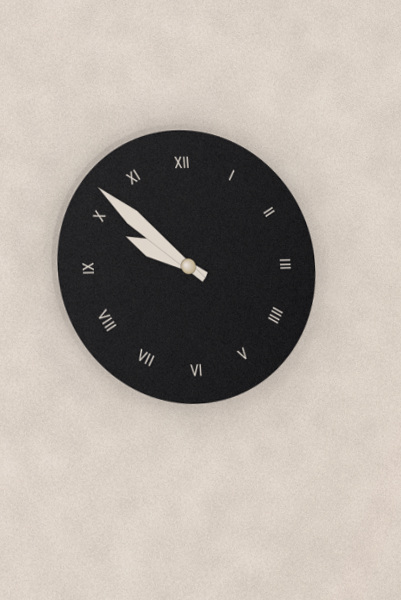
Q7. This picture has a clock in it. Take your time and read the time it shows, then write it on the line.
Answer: 9:52
